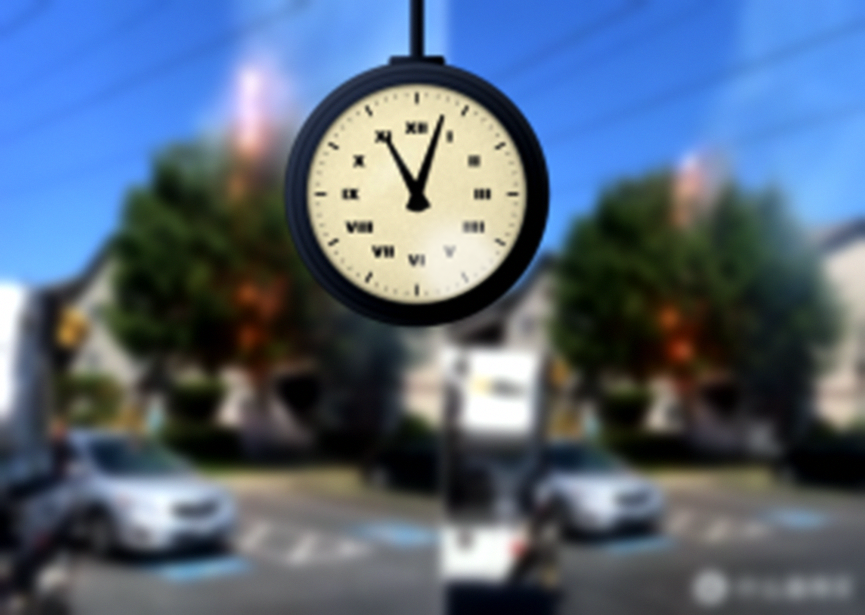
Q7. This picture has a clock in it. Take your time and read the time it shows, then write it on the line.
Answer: 11:03
